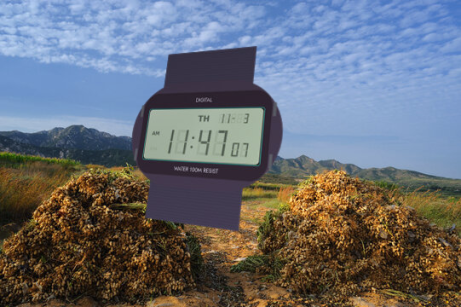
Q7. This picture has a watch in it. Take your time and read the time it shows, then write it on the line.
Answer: 11:47:07
